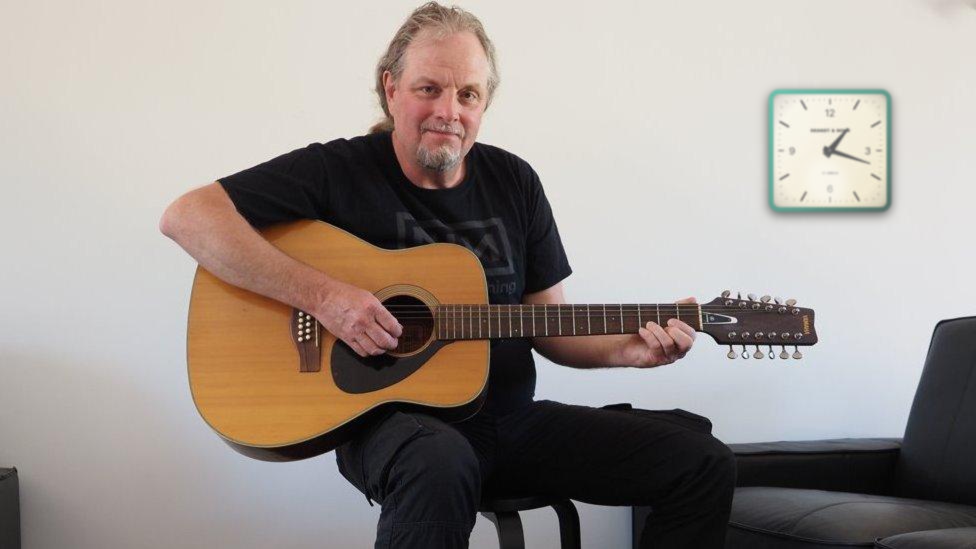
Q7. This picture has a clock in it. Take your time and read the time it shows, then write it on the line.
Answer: 1:18
